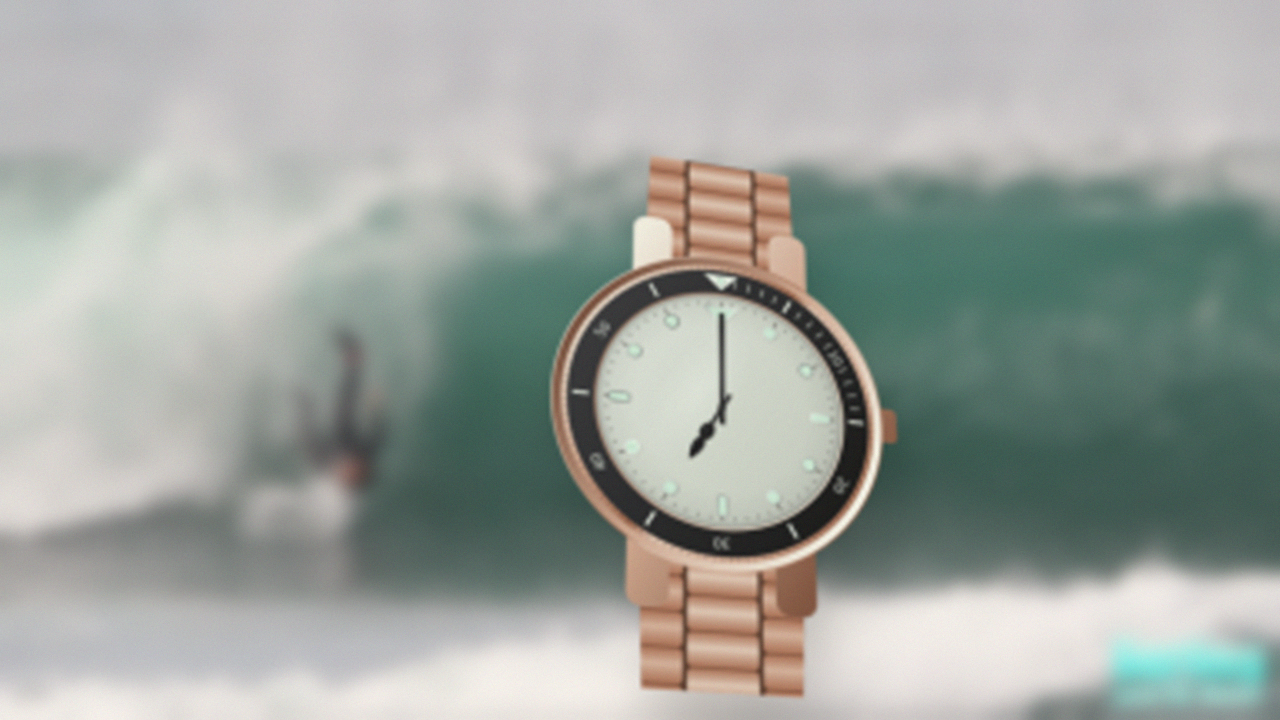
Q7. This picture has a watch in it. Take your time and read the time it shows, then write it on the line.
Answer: 7:00
